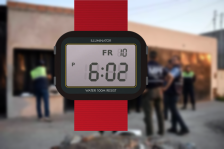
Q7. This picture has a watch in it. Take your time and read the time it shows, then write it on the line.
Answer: 6:02
